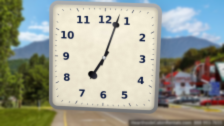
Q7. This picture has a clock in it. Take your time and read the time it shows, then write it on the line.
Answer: 7:03
